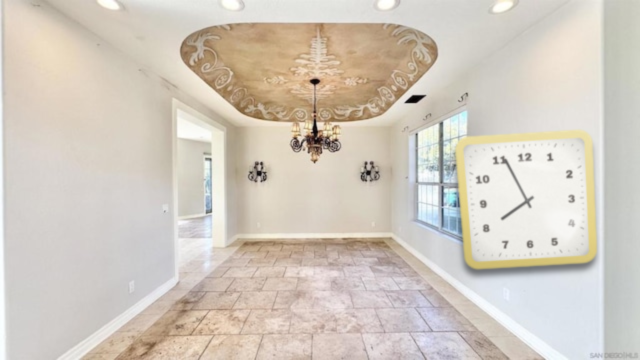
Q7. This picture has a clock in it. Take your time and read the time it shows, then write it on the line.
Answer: 7:56
